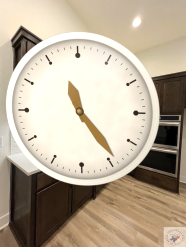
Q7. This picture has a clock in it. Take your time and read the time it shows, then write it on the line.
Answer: 11:24
